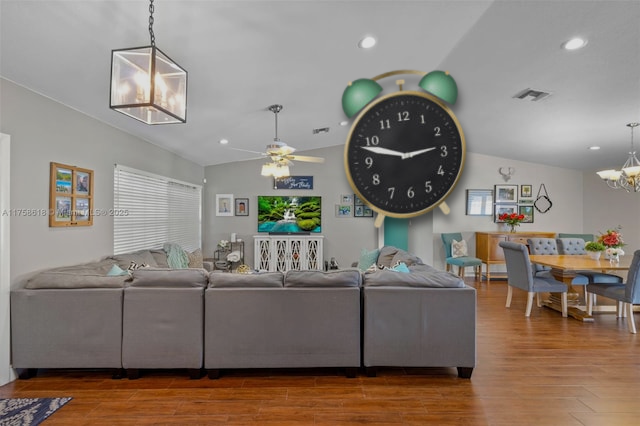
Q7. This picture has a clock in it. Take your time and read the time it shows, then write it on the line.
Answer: 2:48
